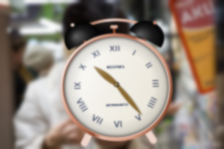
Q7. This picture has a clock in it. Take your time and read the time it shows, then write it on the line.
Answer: 10:24
